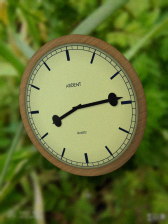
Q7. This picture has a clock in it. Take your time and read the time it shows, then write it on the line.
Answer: 8:14
